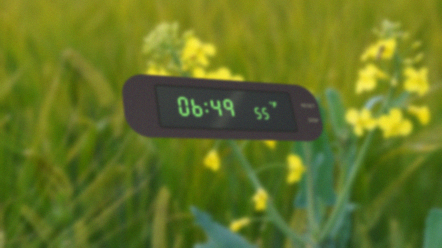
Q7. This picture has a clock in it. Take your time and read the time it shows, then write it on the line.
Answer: 6:49
